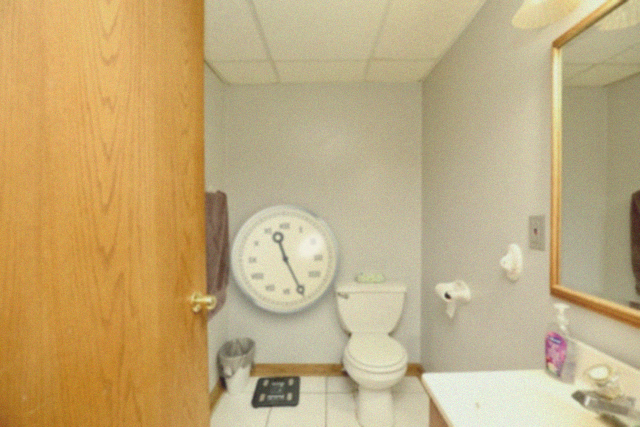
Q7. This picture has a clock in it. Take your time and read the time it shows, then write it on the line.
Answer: 11:26
